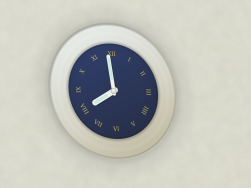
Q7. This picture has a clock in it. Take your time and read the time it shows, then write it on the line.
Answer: 7:59
